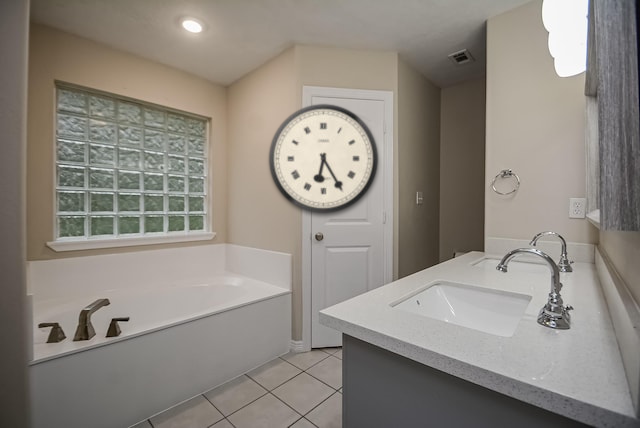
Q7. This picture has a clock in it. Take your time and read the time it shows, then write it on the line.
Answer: 6:25
